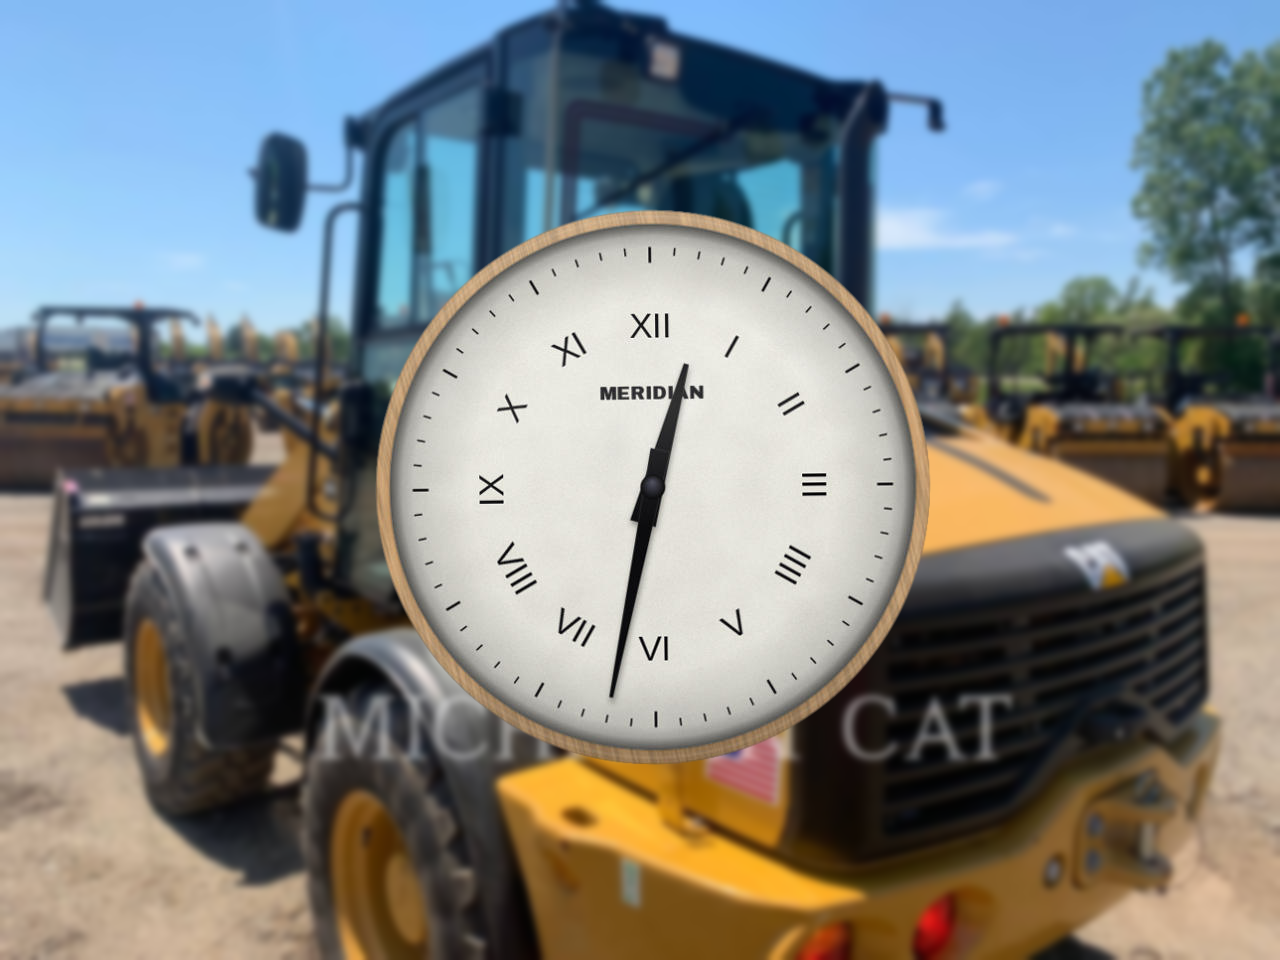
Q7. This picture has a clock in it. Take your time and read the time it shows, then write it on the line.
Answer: 12:32
